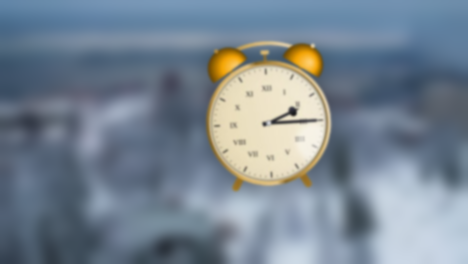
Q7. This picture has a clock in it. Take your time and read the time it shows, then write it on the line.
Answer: 2:15
